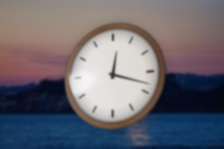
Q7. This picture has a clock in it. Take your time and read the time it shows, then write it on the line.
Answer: 12:18
